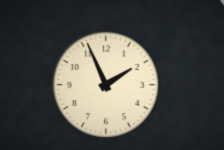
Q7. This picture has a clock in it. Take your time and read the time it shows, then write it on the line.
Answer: 1:56
